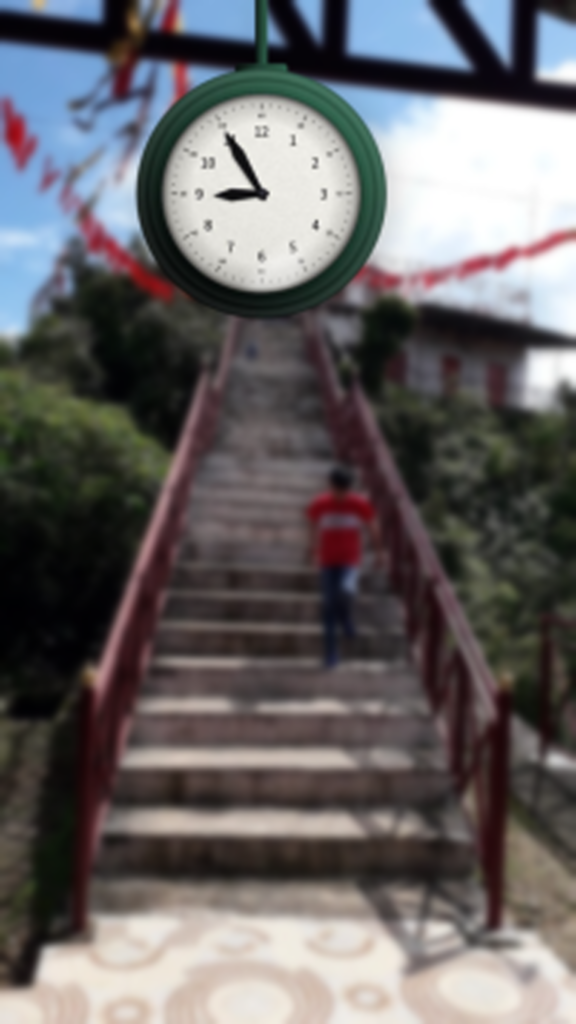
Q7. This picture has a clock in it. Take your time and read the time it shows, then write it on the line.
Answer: 8:55
